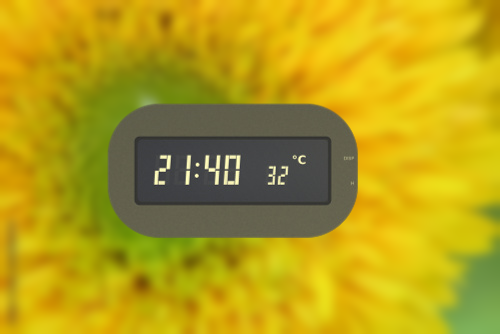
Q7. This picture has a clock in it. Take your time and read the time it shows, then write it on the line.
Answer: 21:40
